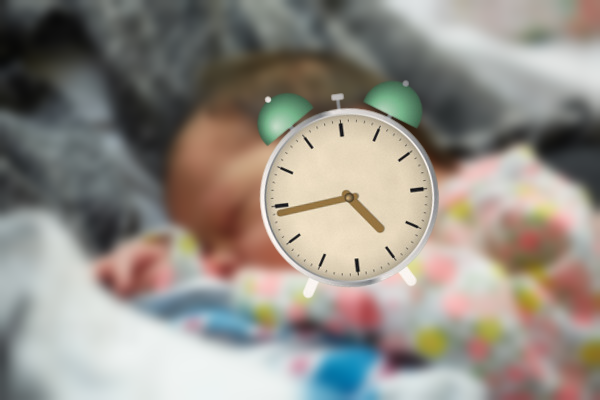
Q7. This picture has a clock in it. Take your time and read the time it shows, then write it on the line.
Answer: 4:44
